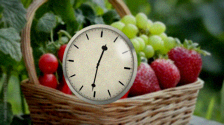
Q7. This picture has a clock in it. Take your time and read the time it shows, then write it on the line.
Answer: 12:31
